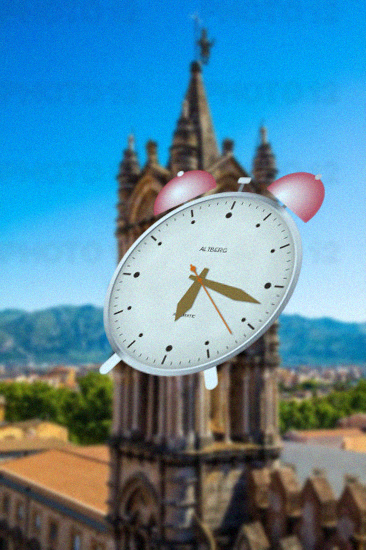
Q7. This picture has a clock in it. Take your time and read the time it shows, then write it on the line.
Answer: 6:17:22
